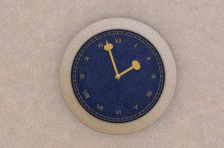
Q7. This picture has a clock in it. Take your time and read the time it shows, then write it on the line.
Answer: 1:57
